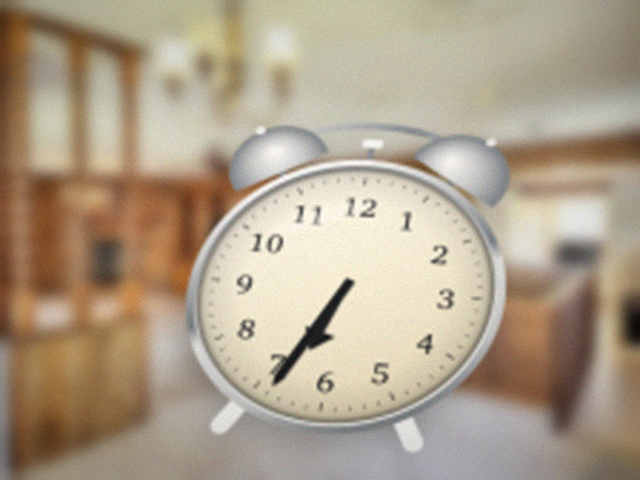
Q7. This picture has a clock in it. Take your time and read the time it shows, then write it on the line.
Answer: 6:34
